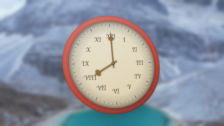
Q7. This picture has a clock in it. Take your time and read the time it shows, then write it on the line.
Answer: 8:00
